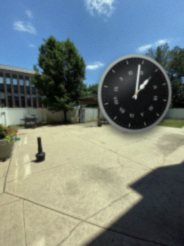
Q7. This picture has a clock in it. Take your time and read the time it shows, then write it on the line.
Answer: 12:59
